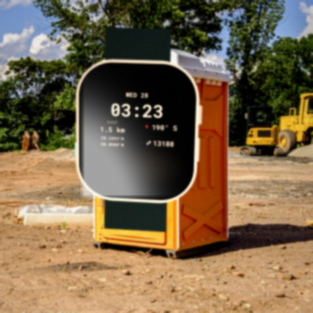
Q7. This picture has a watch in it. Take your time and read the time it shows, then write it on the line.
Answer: 3:23
